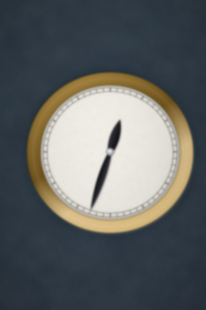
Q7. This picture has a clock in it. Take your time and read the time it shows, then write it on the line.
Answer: 12:33
